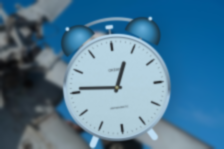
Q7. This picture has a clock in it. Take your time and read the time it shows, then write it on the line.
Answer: 12:46
